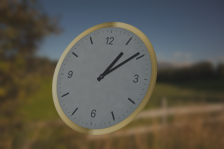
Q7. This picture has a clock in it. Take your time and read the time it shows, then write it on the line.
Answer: 1:09
